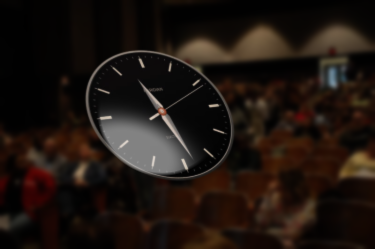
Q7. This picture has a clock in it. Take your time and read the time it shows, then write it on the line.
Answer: 11:28:11
